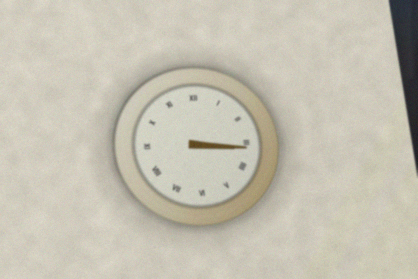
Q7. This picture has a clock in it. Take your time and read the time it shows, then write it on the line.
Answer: 3:16
